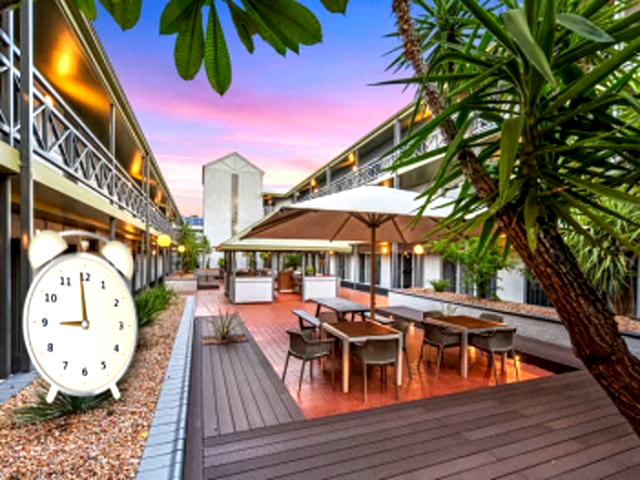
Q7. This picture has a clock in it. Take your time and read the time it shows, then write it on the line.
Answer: 8:59
